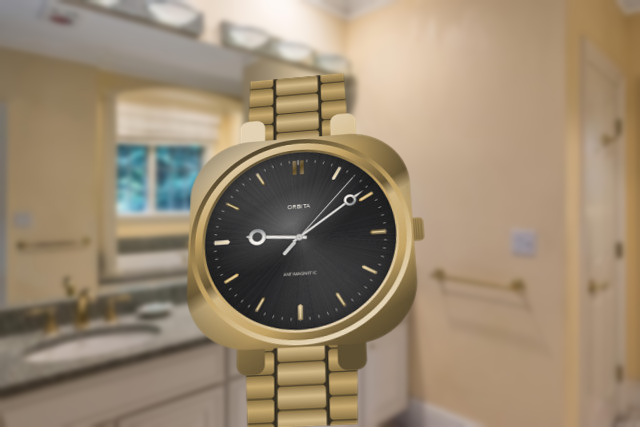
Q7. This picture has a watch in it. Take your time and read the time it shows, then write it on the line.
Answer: 9:09:07
